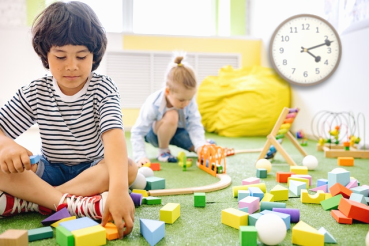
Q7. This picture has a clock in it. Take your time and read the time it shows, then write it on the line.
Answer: 4:12
